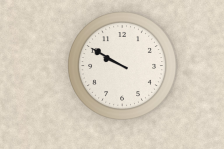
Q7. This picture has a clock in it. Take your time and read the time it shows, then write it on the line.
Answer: 9:50
